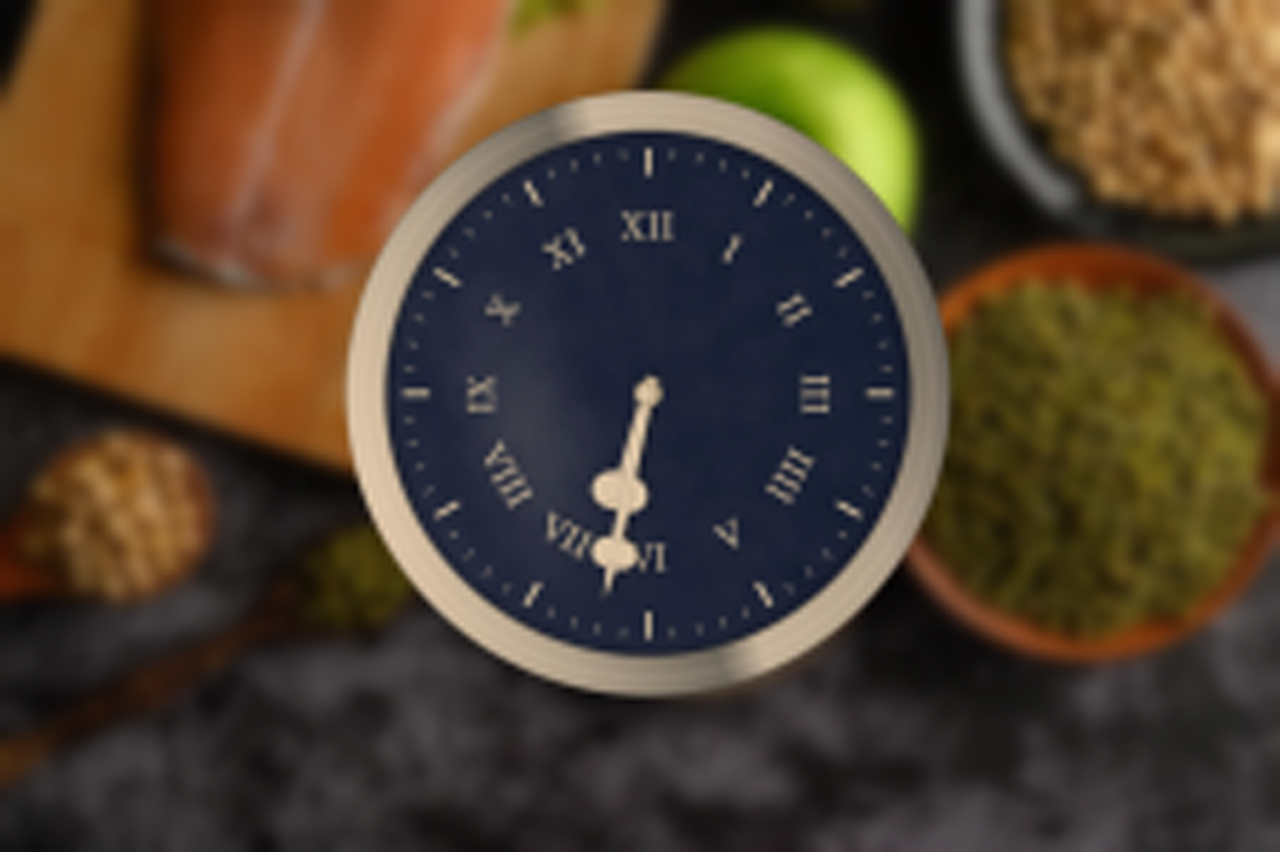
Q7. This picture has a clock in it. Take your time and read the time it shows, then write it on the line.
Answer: 6:32
